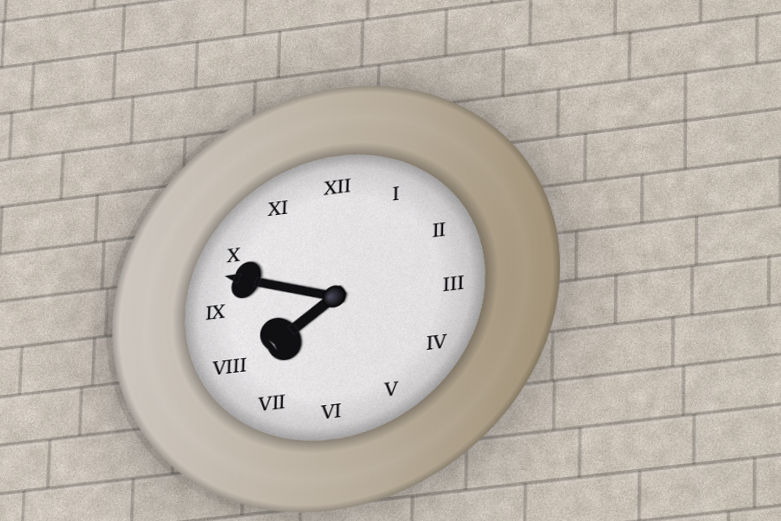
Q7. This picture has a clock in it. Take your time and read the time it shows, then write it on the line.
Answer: 7:48
